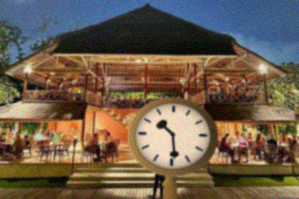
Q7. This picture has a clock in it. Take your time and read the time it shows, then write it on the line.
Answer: 10:29
